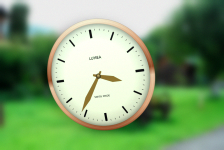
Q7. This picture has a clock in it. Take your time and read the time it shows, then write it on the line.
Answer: 3:36
